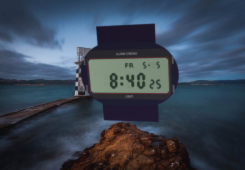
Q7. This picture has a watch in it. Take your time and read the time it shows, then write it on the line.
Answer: 8:40:25
